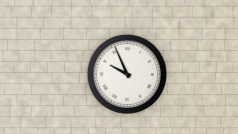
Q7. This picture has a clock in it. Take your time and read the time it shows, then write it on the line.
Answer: 9:56
